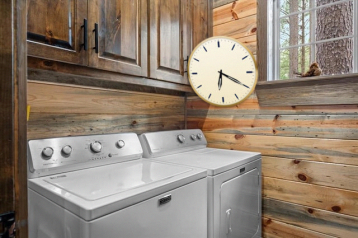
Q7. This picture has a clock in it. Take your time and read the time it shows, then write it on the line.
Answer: 6:20
